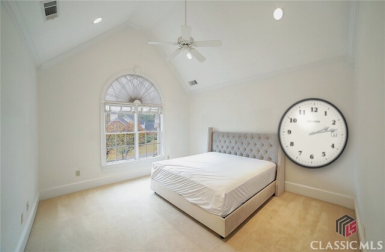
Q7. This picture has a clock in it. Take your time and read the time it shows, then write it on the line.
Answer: 2:13
